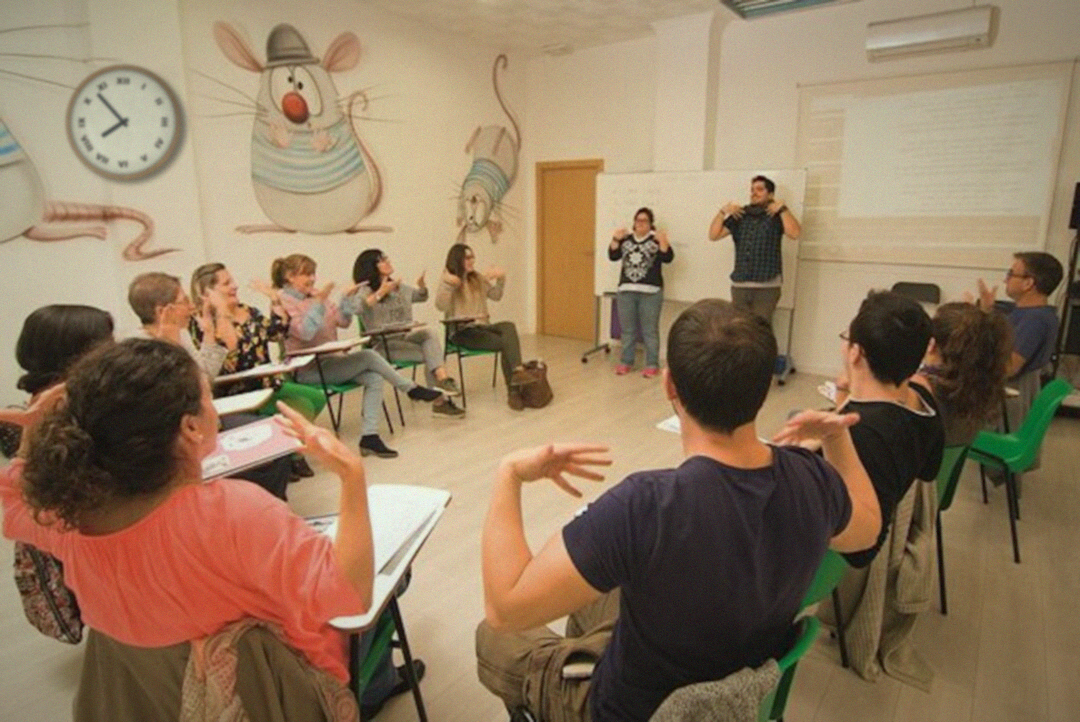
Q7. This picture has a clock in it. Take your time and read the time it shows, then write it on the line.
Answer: 7:53
